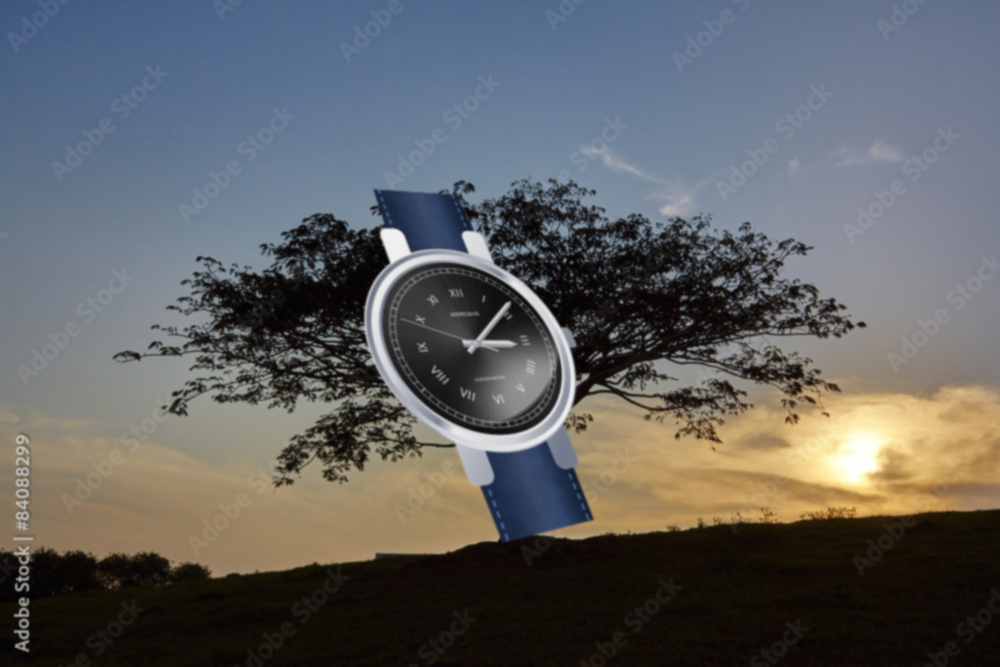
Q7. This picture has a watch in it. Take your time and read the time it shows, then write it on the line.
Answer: 3:08:49
